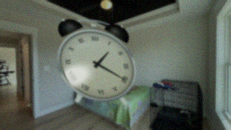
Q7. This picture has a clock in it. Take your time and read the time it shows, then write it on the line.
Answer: 1:20
